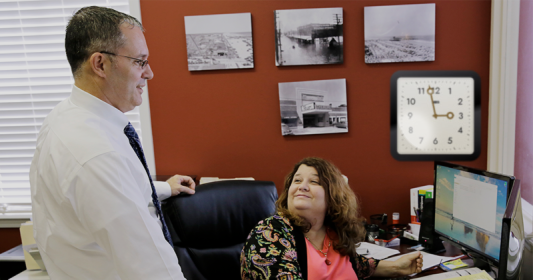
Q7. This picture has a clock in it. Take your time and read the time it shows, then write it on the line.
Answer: 2:58
